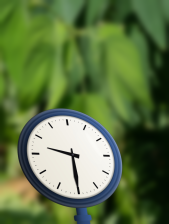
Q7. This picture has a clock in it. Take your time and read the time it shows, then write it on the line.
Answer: 9:30
